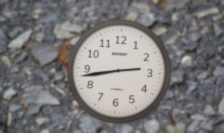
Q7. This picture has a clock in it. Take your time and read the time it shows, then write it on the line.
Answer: 2:43
